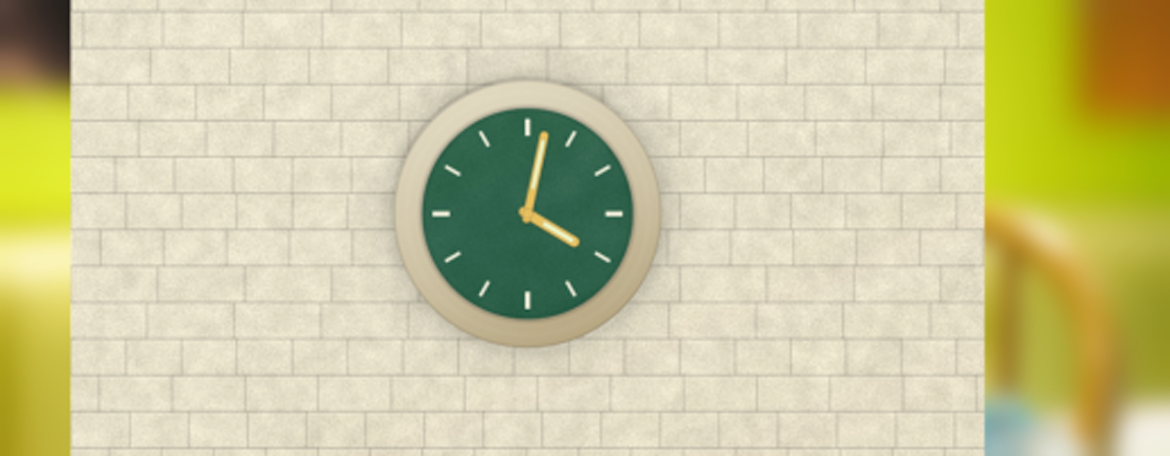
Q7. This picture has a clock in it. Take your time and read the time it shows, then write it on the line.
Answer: 4:02
